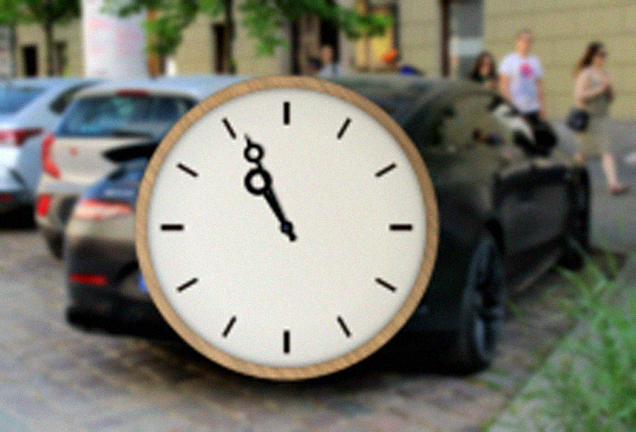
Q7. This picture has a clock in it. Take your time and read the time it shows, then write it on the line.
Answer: 10:56
